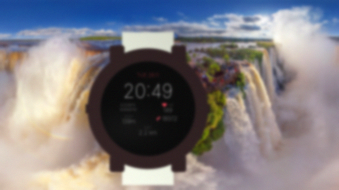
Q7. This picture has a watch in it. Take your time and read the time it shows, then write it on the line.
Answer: 20:49
